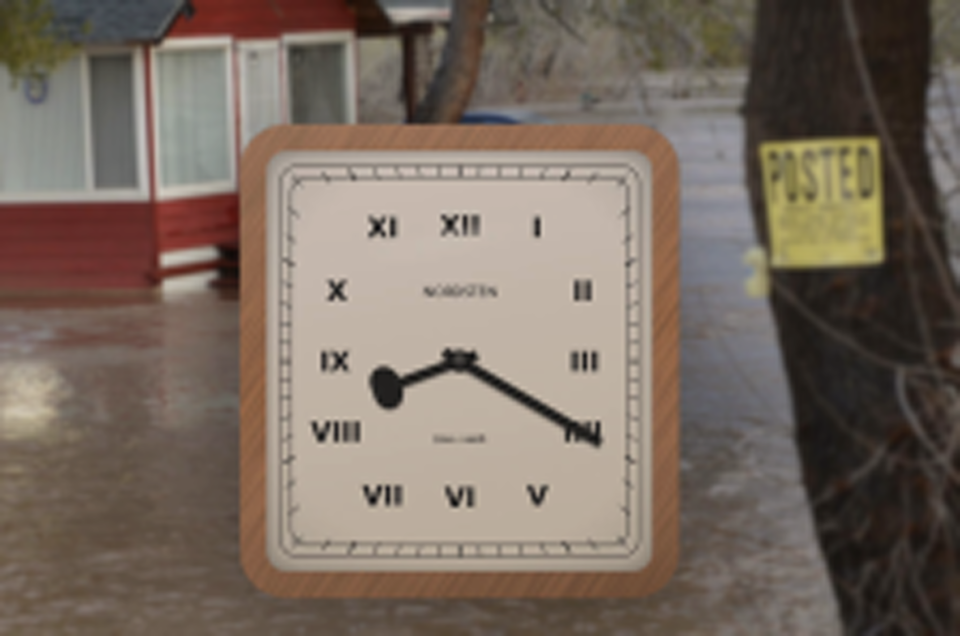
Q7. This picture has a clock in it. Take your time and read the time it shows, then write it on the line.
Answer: 8:20
